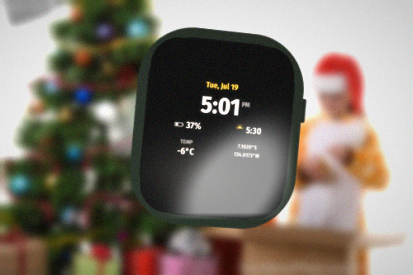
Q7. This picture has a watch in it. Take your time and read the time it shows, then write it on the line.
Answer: 5:01
